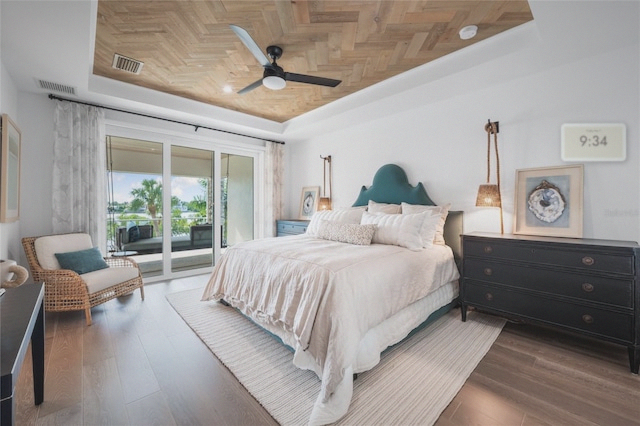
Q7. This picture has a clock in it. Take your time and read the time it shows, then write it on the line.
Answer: 9:34
